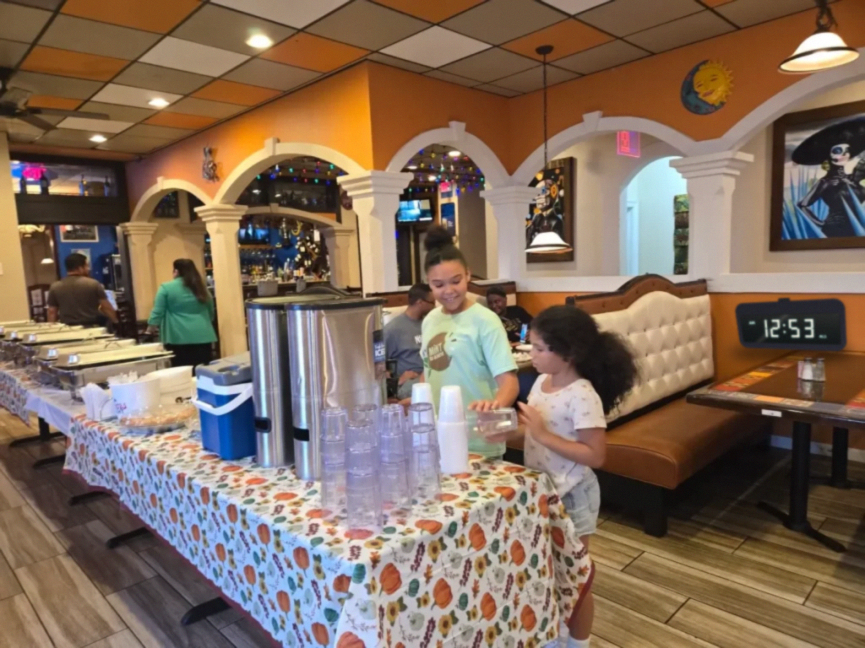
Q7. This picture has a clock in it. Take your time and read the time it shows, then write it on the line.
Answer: 12:53
